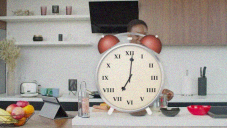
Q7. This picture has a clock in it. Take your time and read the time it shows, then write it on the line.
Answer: 7:01
